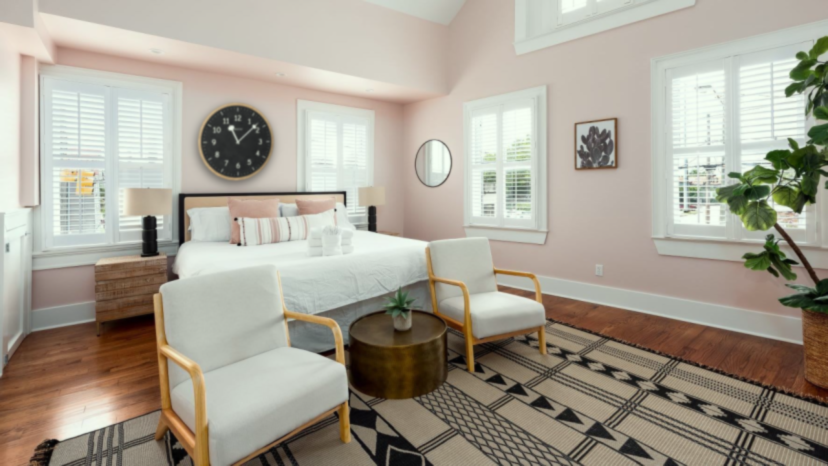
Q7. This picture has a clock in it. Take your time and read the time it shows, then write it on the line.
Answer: 11:08
